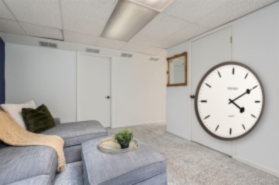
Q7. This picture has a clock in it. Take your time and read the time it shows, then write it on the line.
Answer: 4:10
